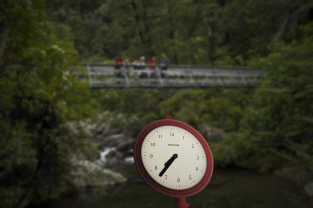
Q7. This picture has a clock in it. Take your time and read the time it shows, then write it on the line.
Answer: 7:37
